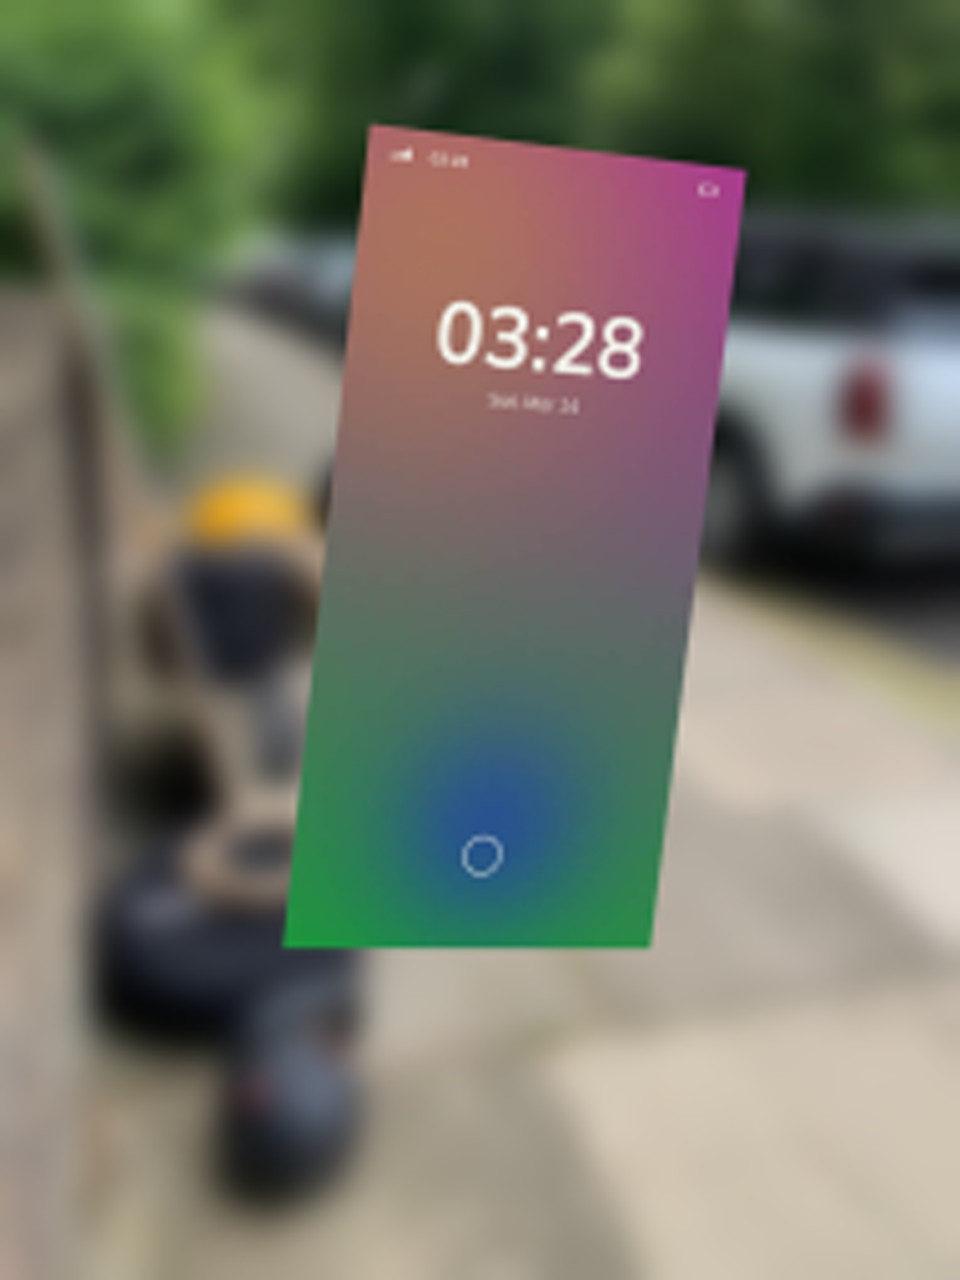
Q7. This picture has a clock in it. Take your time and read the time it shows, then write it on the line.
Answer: 3:28
